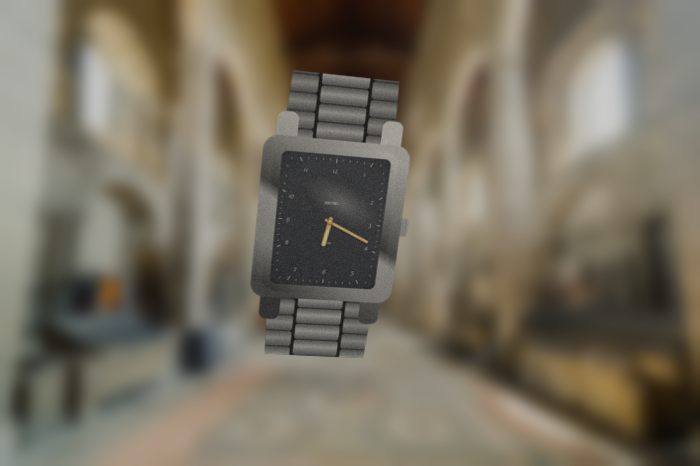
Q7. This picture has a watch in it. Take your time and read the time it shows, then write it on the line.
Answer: 6:19
